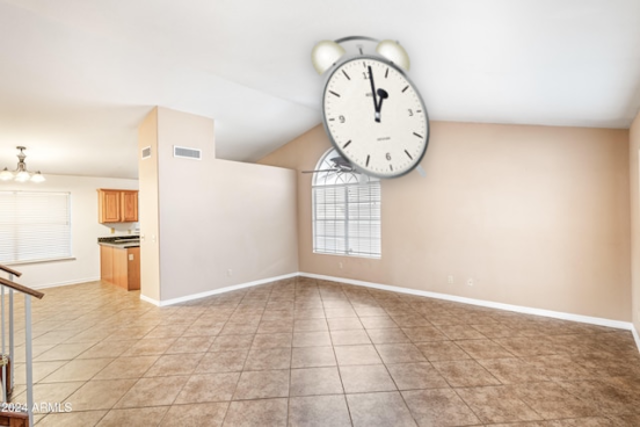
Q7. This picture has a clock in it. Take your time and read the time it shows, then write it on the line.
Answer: 1:01
